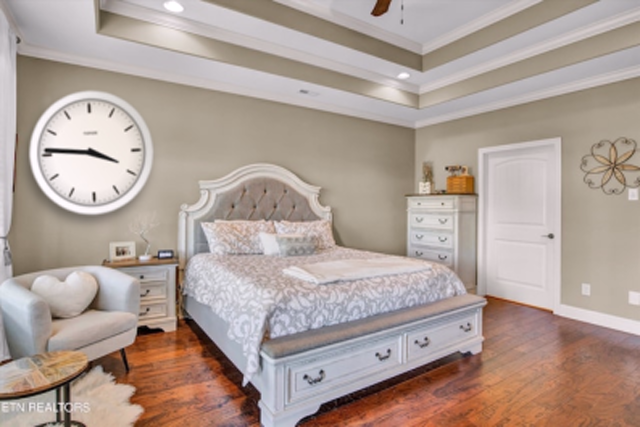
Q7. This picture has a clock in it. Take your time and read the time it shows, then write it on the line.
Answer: 3:46
